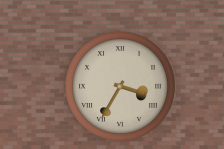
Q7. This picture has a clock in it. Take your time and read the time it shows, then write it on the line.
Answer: 3:35
